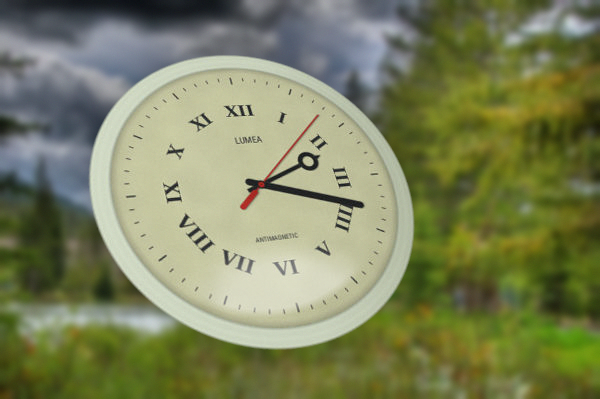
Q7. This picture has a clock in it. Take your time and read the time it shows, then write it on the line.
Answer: 2:18:08
